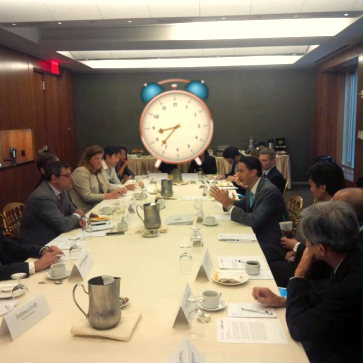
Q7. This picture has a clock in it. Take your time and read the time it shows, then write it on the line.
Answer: 8:37
